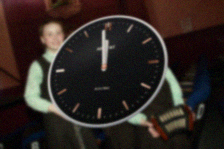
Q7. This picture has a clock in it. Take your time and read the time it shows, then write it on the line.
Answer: 11:59
